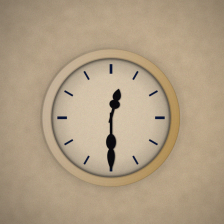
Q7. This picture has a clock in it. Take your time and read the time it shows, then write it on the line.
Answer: 12:30
